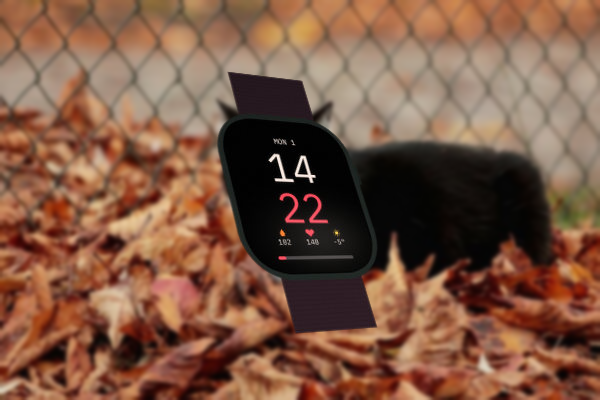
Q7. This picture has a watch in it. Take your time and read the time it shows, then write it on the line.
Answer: 14:22
